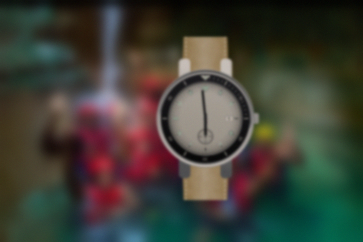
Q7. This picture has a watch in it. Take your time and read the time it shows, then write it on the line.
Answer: 5:59
